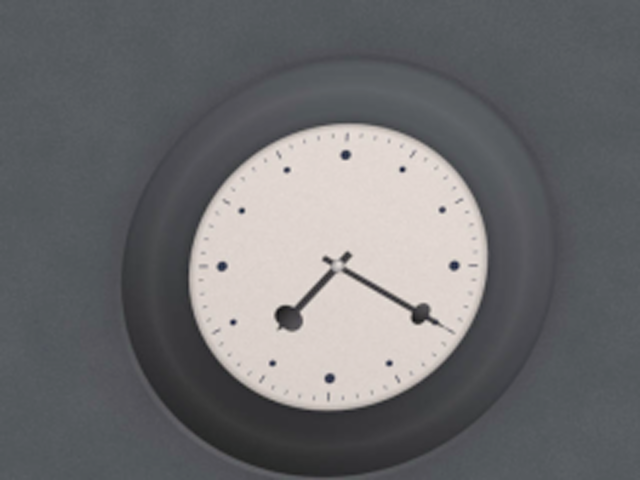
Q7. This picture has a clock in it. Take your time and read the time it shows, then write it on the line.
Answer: 7:20
